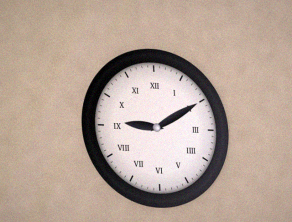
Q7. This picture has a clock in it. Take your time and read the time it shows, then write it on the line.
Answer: 9:10
